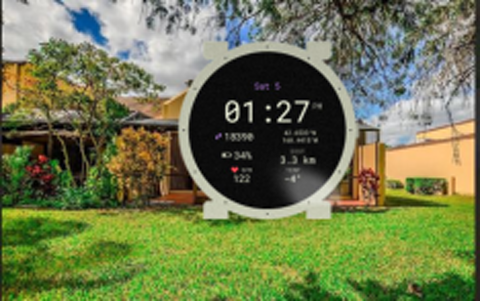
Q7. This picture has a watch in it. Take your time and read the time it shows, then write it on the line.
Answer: 1:27
